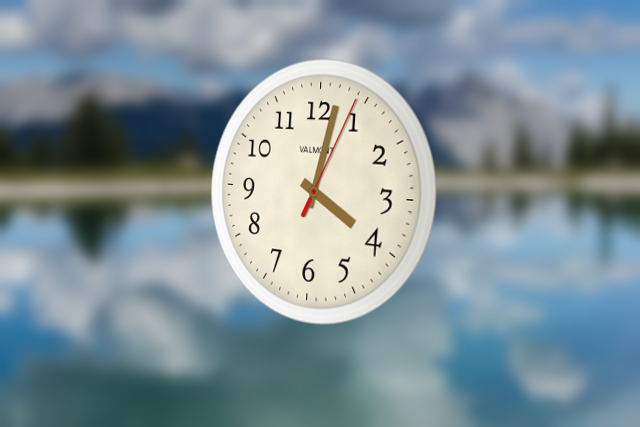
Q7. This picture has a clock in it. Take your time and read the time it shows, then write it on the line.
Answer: 4:02:04
